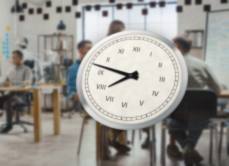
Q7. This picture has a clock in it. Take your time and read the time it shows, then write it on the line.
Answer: 7:47
